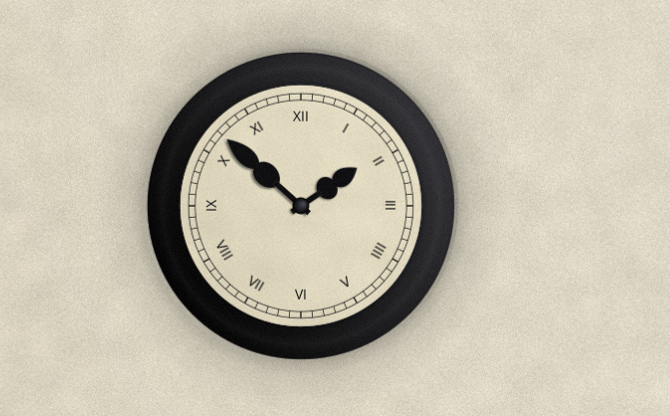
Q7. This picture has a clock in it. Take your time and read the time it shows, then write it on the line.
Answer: 1:52
